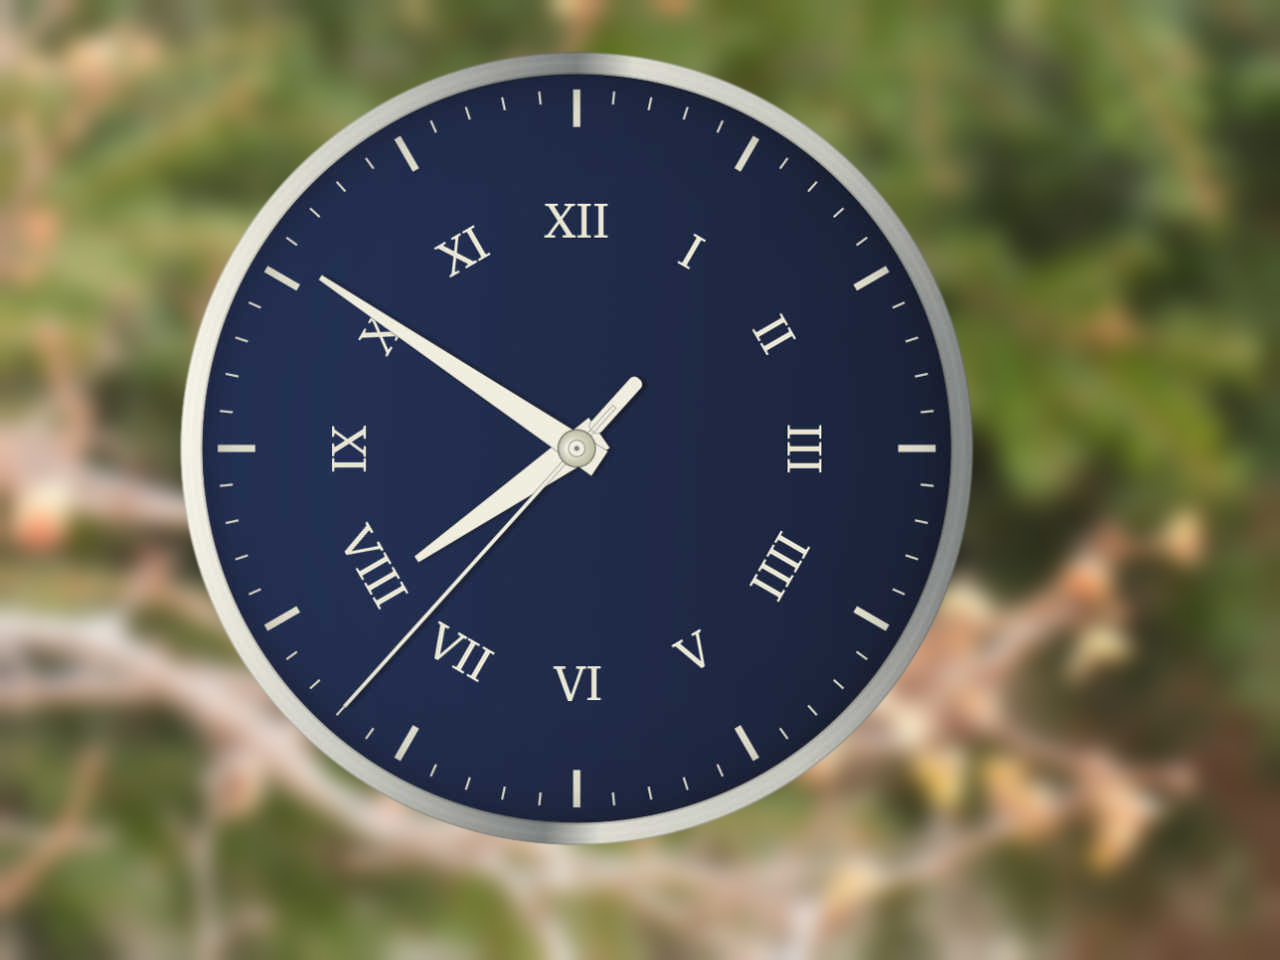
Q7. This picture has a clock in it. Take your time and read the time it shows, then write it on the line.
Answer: 7:50:37
